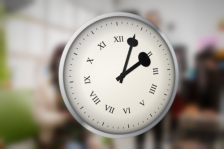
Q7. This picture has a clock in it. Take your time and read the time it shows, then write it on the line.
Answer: 2:04
